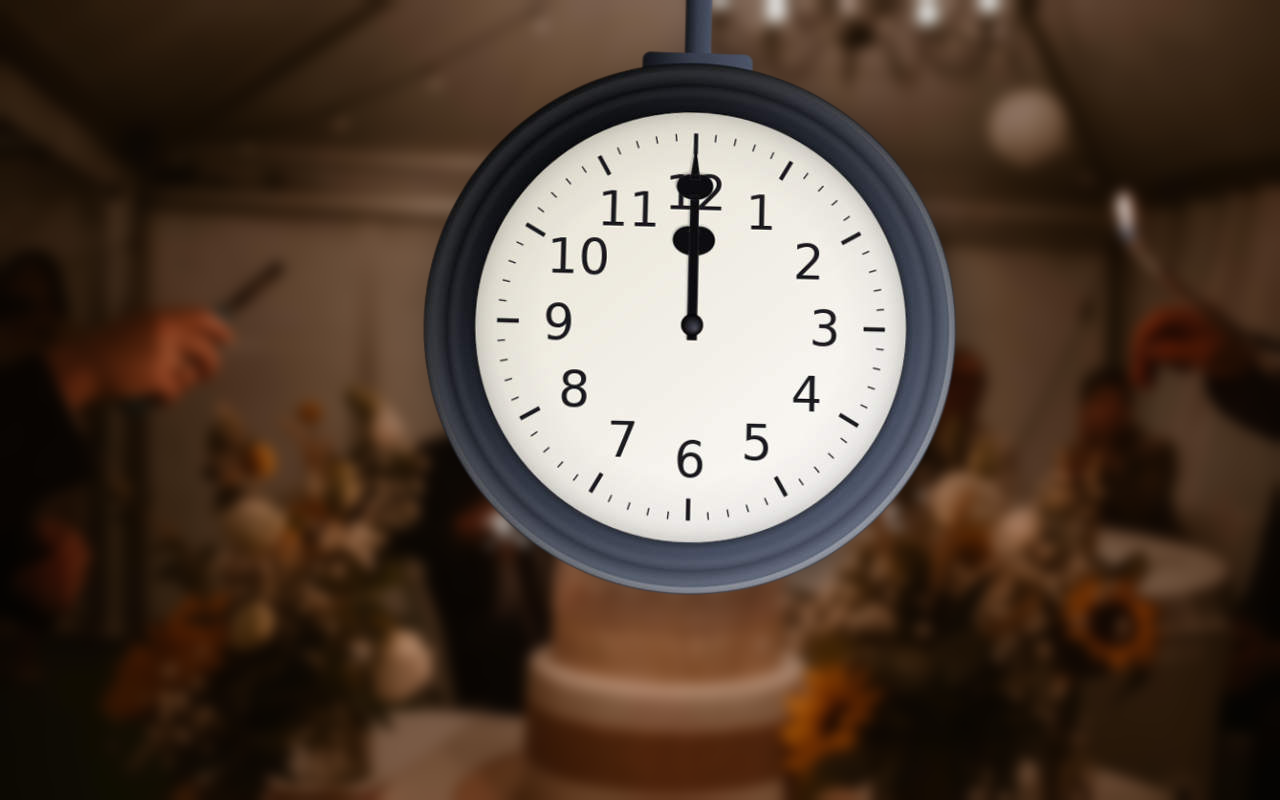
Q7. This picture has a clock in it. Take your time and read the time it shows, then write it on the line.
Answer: 12:00
